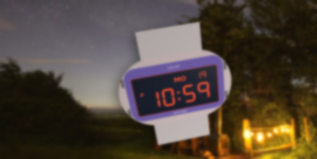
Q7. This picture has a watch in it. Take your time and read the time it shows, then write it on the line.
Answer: 10:59
